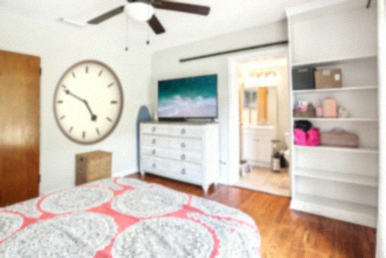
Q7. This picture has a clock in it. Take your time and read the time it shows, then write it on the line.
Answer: 4:49
